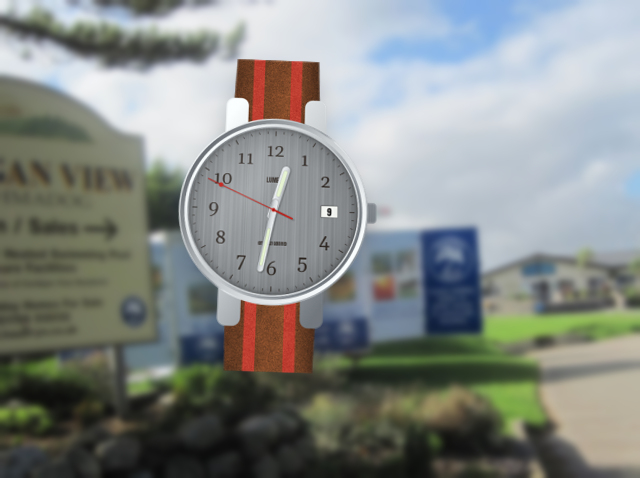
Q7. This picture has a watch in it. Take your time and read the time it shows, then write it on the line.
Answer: 12:31:49
